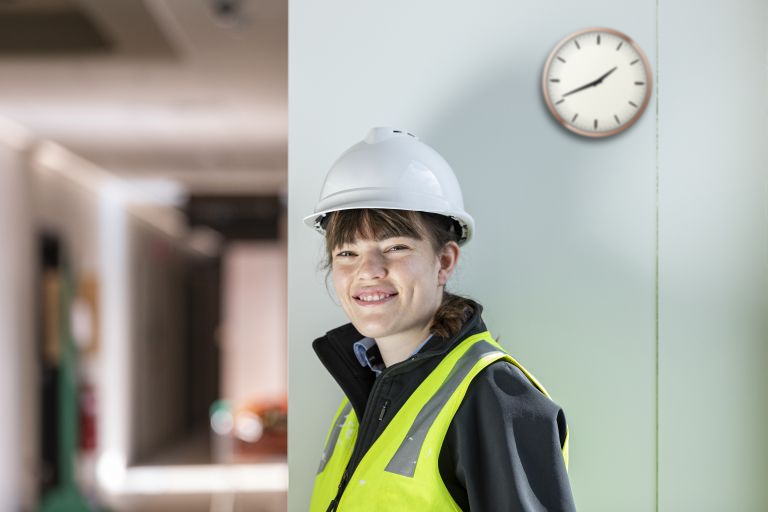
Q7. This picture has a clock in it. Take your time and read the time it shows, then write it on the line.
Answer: 1:41
